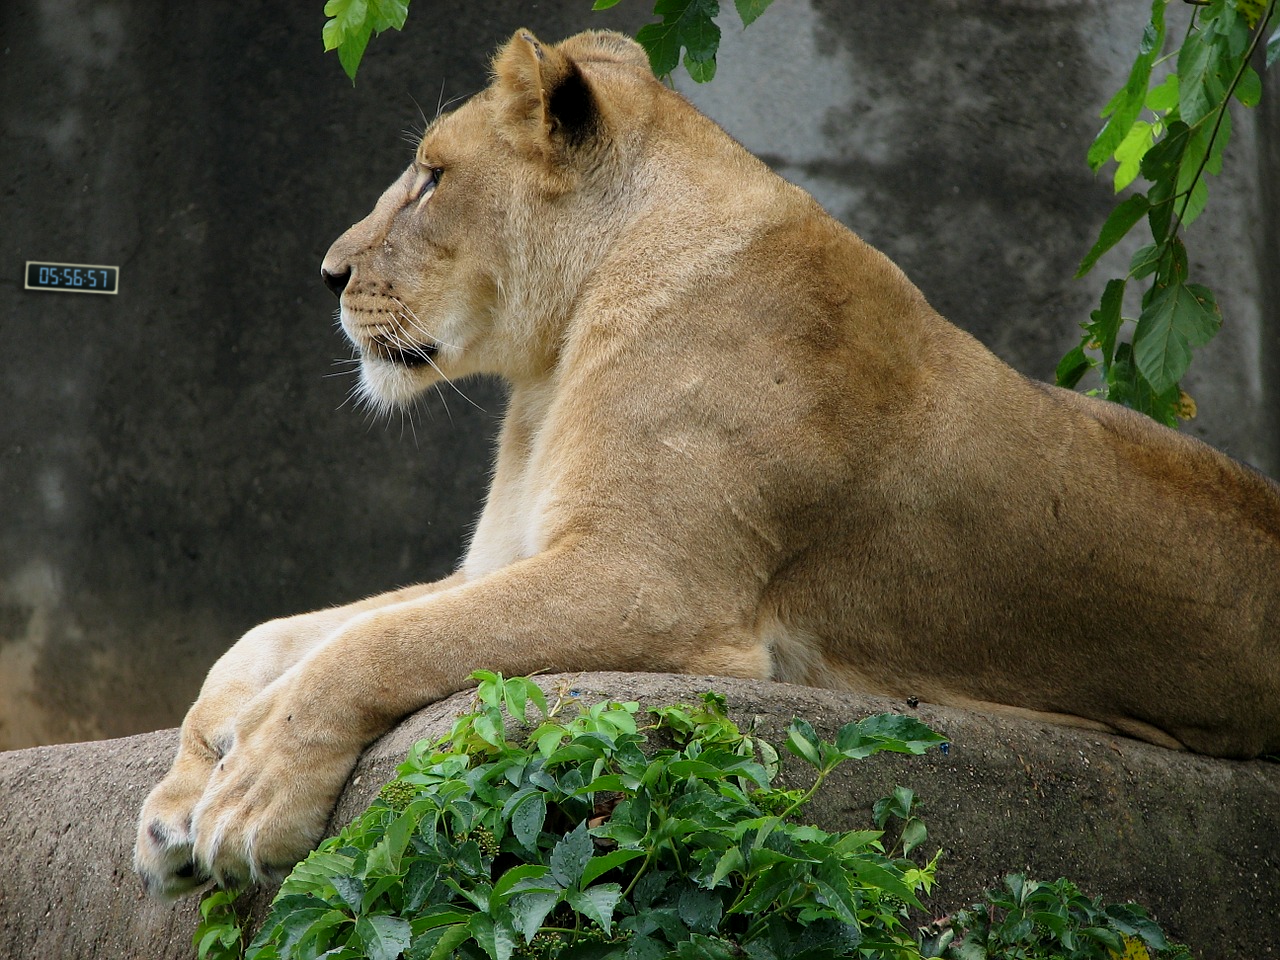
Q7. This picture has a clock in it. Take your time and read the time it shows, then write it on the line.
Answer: 5:56:57
